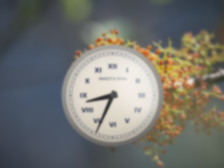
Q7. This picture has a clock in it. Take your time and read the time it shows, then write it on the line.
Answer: 8:34
